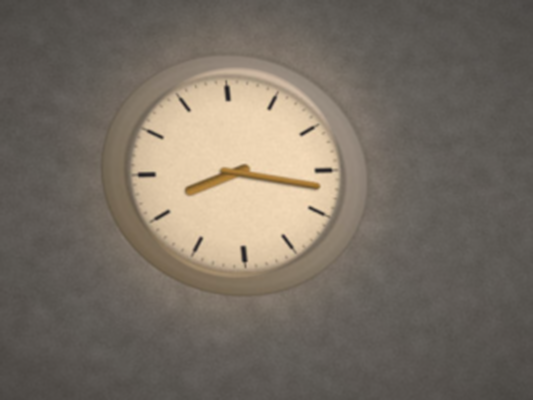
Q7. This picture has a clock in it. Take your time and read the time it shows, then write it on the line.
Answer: 8:17
